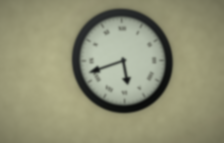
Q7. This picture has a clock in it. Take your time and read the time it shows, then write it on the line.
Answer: 5:42
